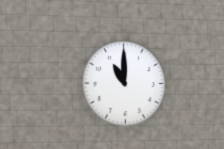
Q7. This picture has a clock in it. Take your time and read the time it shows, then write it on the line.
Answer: 11:00
